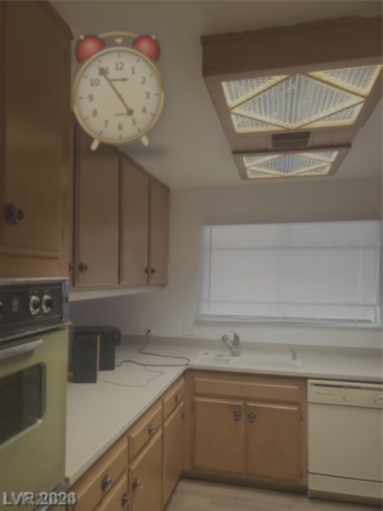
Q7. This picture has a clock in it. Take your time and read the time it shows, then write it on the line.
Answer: 4:54
